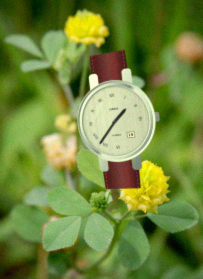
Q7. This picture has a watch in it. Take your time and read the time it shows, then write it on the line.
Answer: 1:37
